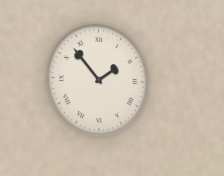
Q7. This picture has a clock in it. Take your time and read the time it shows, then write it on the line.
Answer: 1:53
